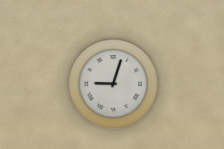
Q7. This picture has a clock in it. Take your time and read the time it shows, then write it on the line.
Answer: 9:03
